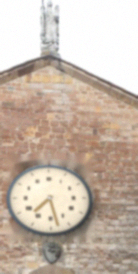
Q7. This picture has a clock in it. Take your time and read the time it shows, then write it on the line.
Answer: 7:28
